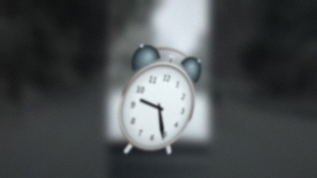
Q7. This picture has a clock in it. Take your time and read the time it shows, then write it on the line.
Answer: 9:26
